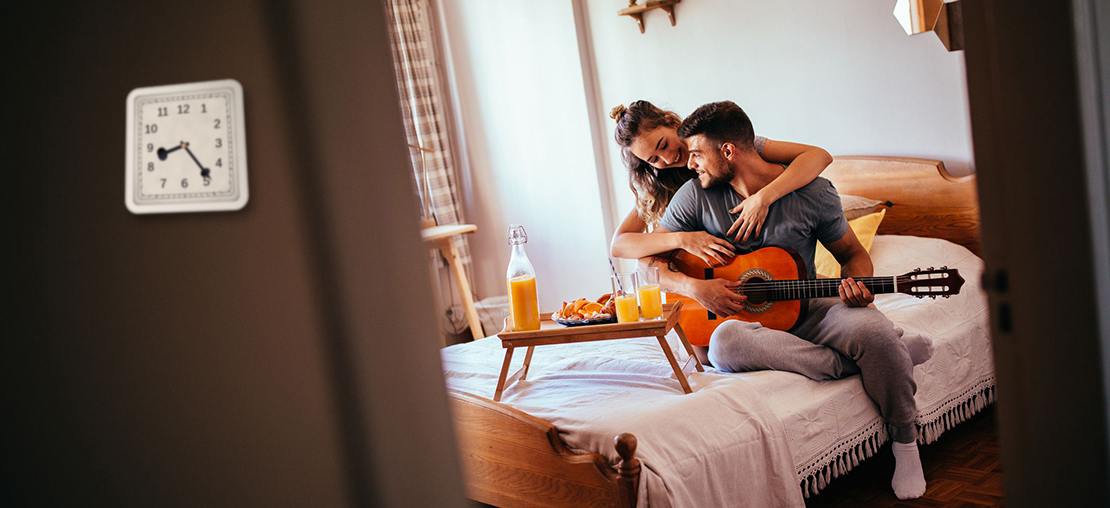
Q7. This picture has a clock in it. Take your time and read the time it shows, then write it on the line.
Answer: 8:24
